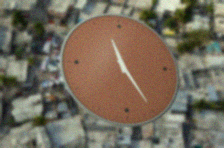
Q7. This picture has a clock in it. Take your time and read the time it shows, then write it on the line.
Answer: 11:25
